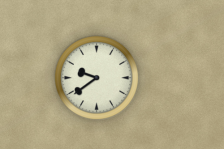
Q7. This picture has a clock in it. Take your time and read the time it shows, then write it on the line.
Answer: 9:39
